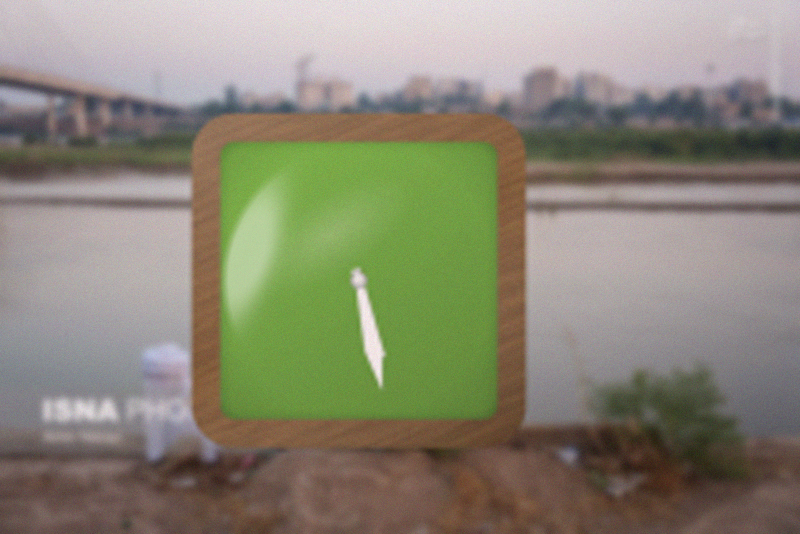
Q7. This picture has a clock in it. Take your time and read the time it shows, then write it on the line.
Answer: 5:28
